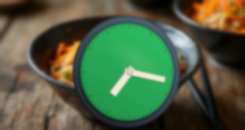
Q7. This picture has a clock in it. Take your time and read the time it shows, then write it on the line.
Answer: 7:17
